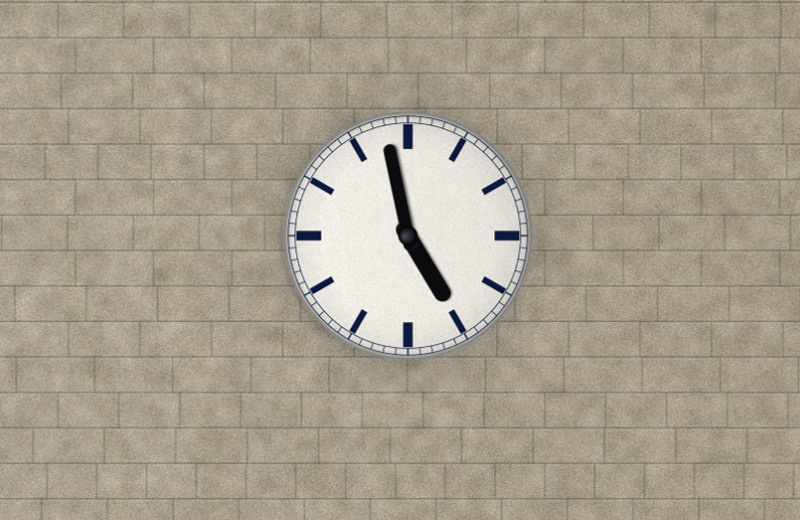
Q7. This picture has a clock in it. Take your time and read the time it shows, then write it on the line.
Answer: 4:58
